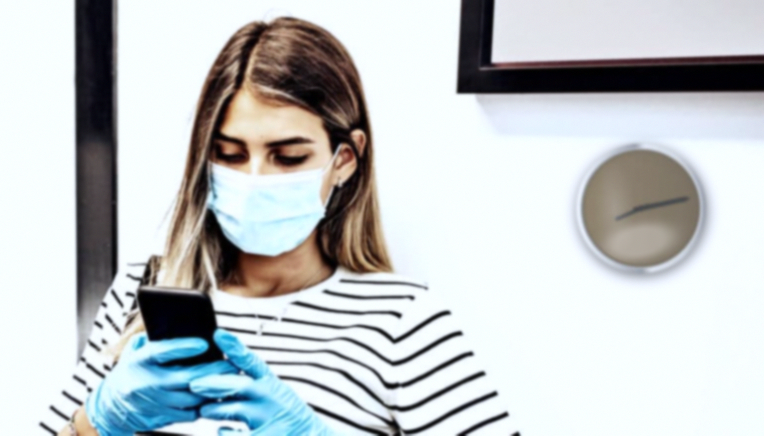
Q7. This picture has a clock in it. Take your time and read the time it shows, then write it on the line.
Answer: 8:13
